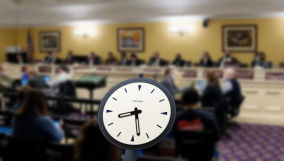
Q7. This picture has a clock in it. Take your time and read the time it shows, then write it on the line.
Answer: 8:28
